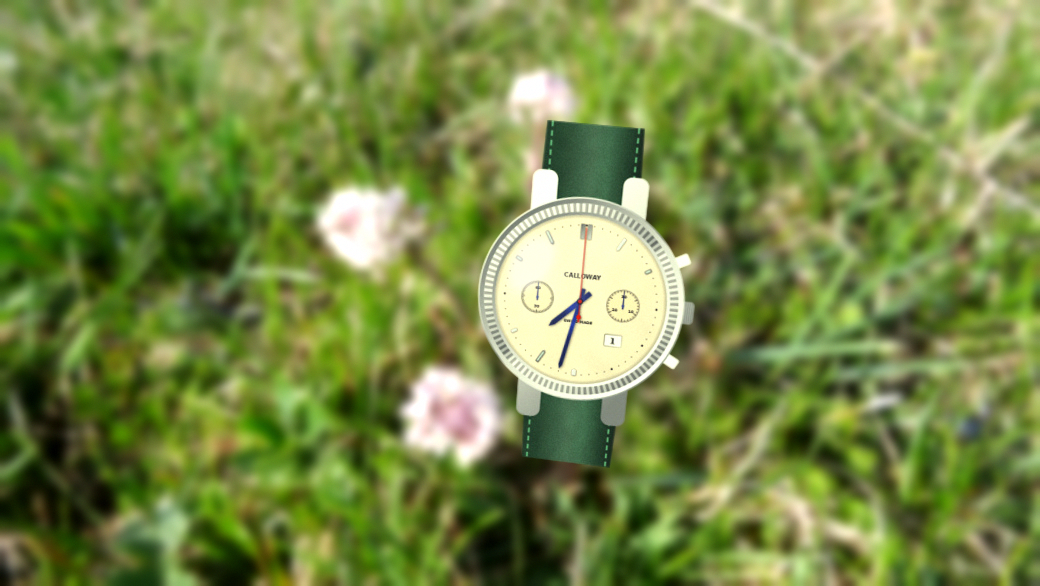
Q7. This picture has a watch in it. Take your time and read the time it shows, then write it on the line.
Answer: 7:32
